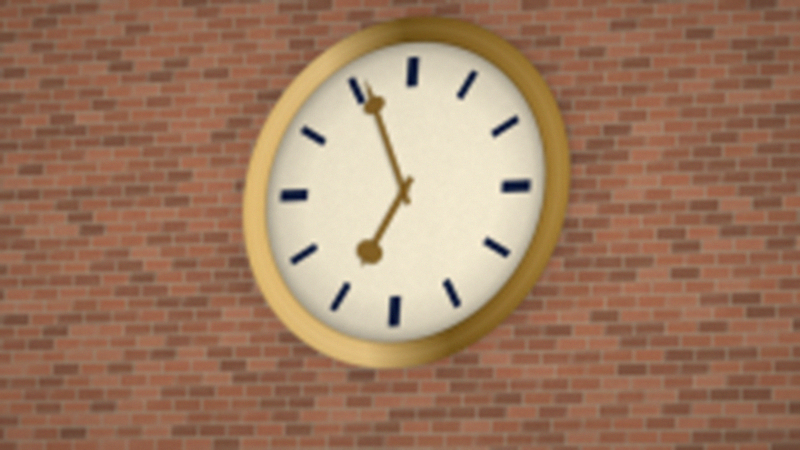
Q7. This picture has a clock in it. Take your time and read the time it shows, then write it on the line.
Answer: 6:56
